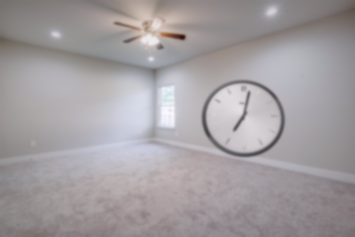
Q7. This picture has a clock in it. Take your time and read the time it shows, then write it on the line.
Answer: 7:02
